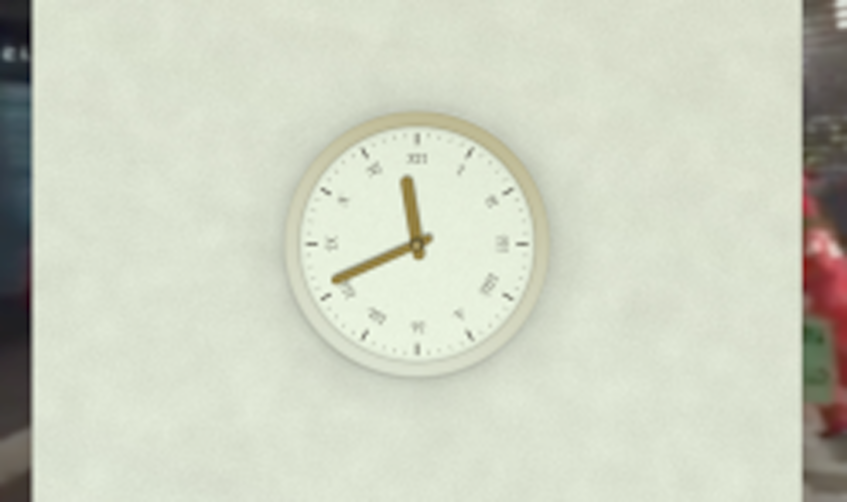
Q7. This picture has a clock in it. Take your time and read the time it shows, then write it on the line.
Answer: 11:41
